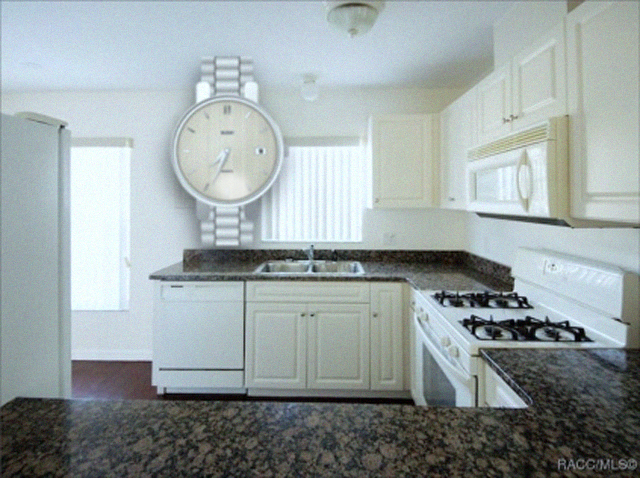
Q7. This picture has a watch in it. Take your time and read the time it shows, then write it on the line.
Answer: 7:34
